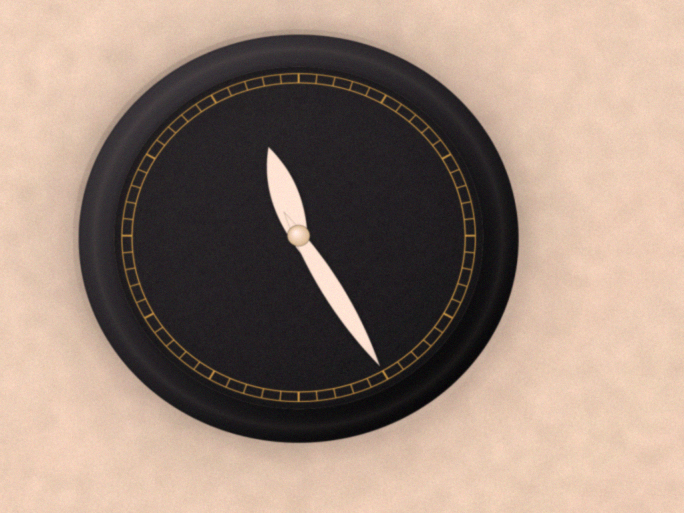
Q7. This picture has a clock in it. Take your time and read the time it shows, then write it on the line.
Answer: 11:25
